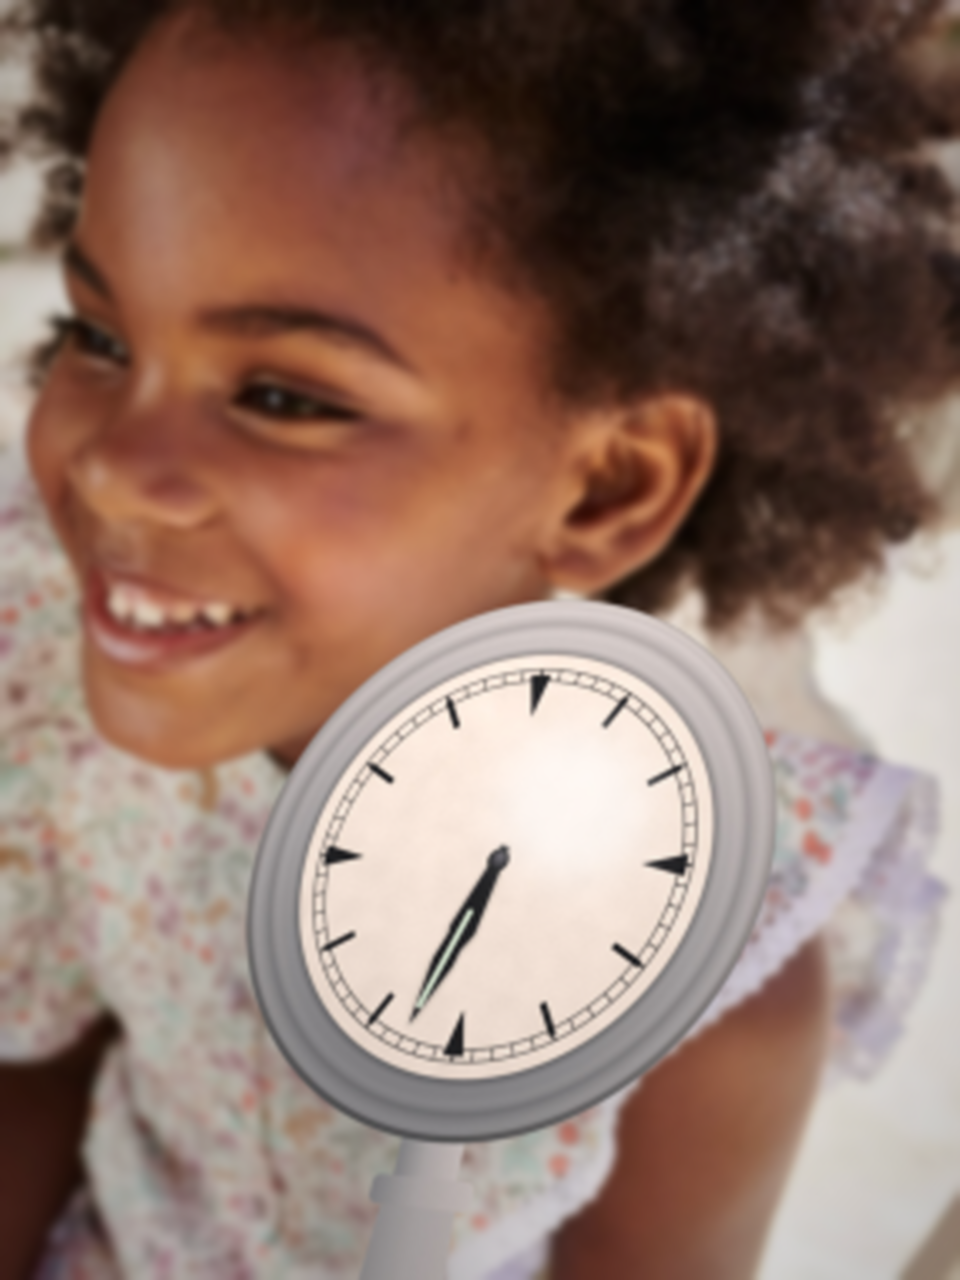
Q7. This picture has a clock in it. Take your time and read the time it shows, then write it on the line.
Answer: 6:33
